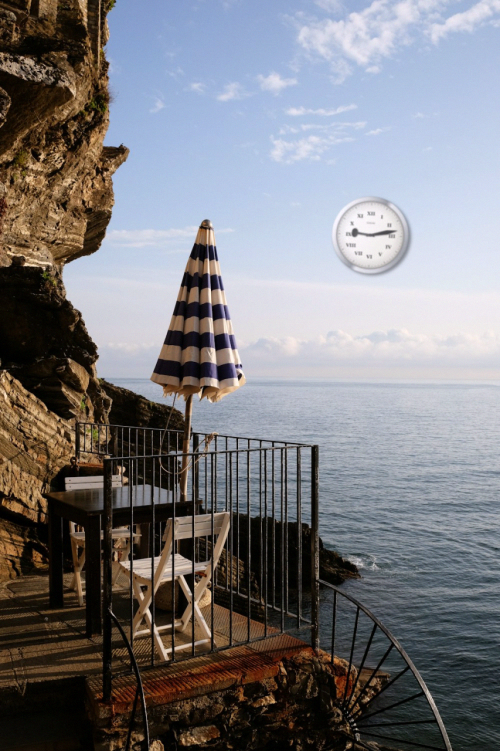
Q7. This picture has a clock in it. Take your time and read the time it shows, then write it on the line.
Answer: 9:13
